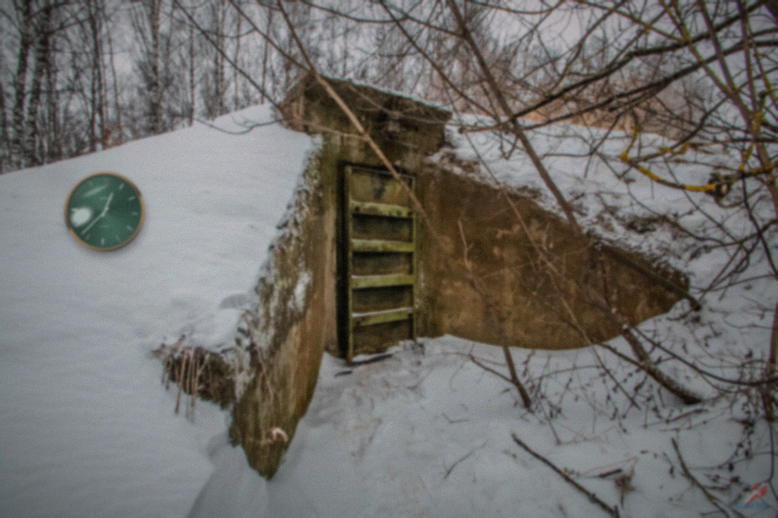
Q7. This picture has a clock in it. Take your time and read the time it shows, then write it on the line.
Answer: 12:37
